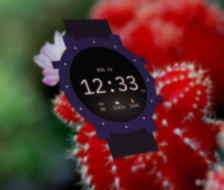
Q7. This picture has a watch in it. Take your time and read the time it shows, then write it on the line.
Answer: 12:33
